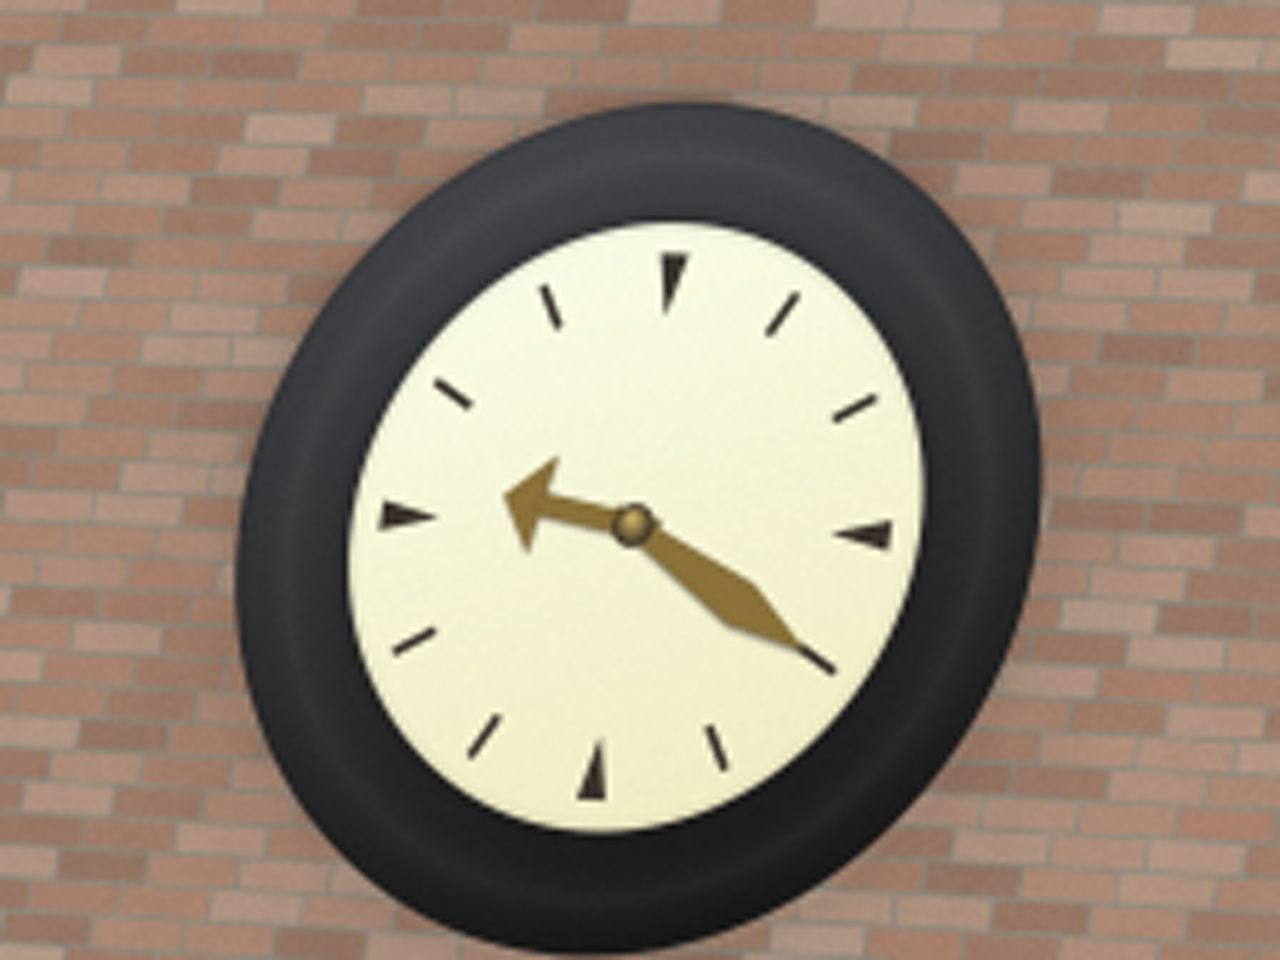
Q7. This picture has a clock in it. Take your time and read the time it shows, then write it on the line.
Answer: 9:20
